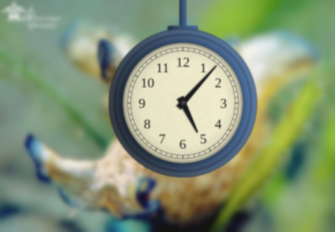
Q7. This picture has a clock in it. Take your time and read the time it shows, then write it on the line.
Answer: 5:07
